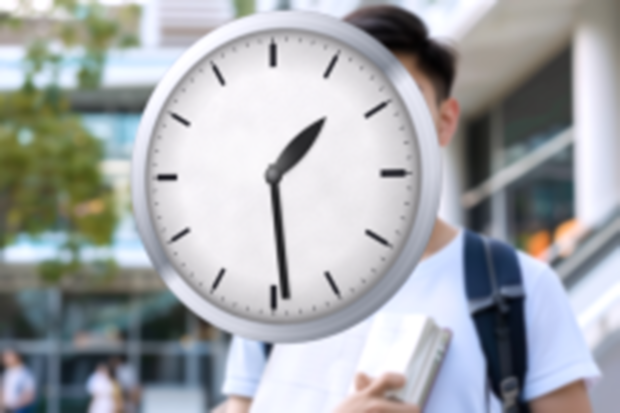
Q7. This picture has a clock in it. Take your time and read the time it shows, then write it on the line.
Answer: 1:29
